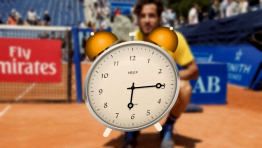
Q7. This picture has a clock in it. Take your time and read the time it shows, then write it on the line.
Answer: 6:15
